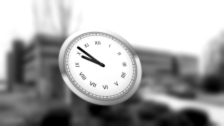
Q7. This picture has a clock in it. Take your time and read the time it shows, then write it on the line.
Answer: 9:52
